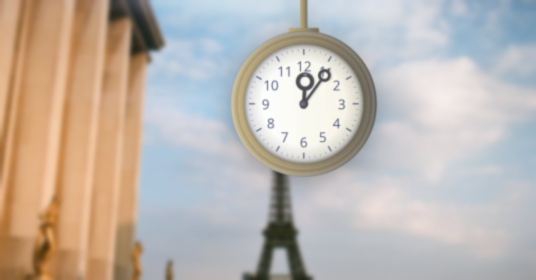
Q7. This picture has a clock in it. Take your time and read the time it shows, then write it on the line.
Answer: 12:06
